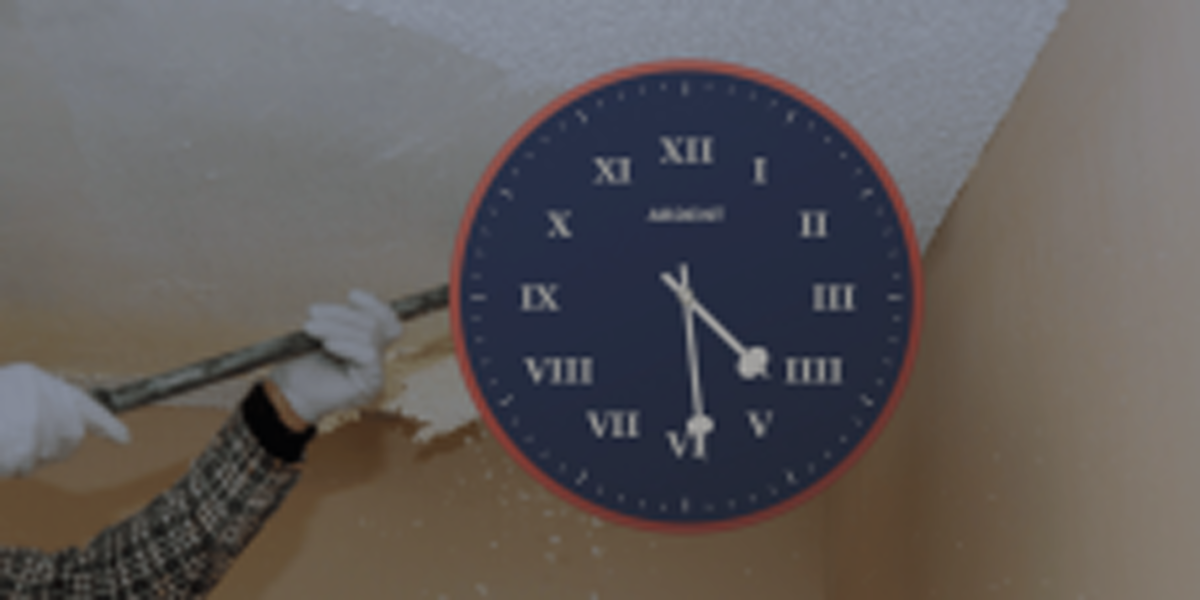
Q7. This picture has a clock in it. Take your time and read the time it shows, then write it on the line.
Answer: 4:29
